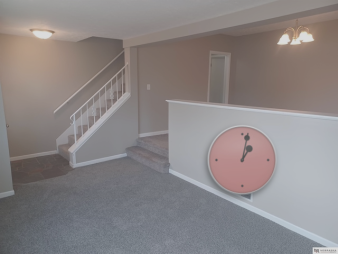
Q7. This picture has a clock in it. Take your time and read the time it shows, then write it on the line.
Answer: 1:02
